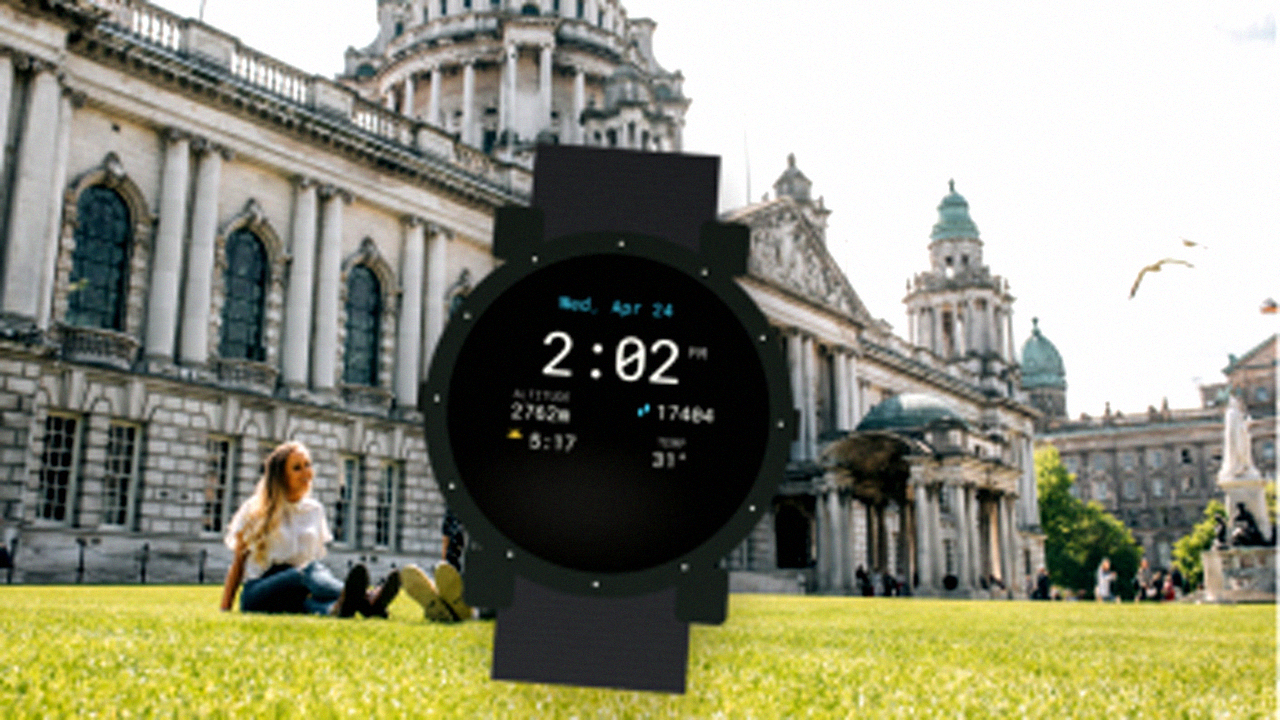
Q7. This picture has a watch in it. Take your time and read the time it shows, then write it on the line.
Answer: 2:02
